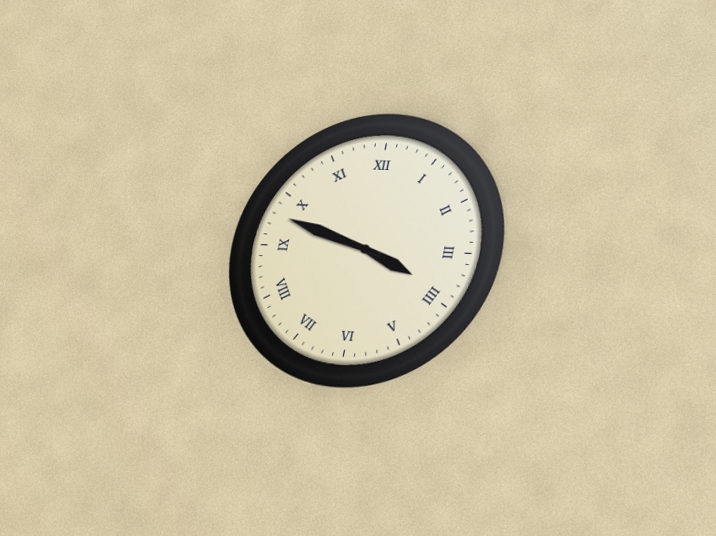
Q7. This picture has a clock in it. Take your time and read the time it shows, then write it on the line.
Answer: 3:48
